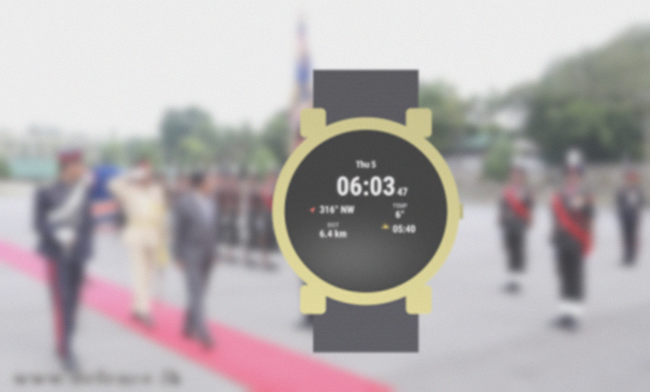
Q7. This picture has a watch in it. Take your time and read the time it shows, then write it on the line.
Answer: 6:03
